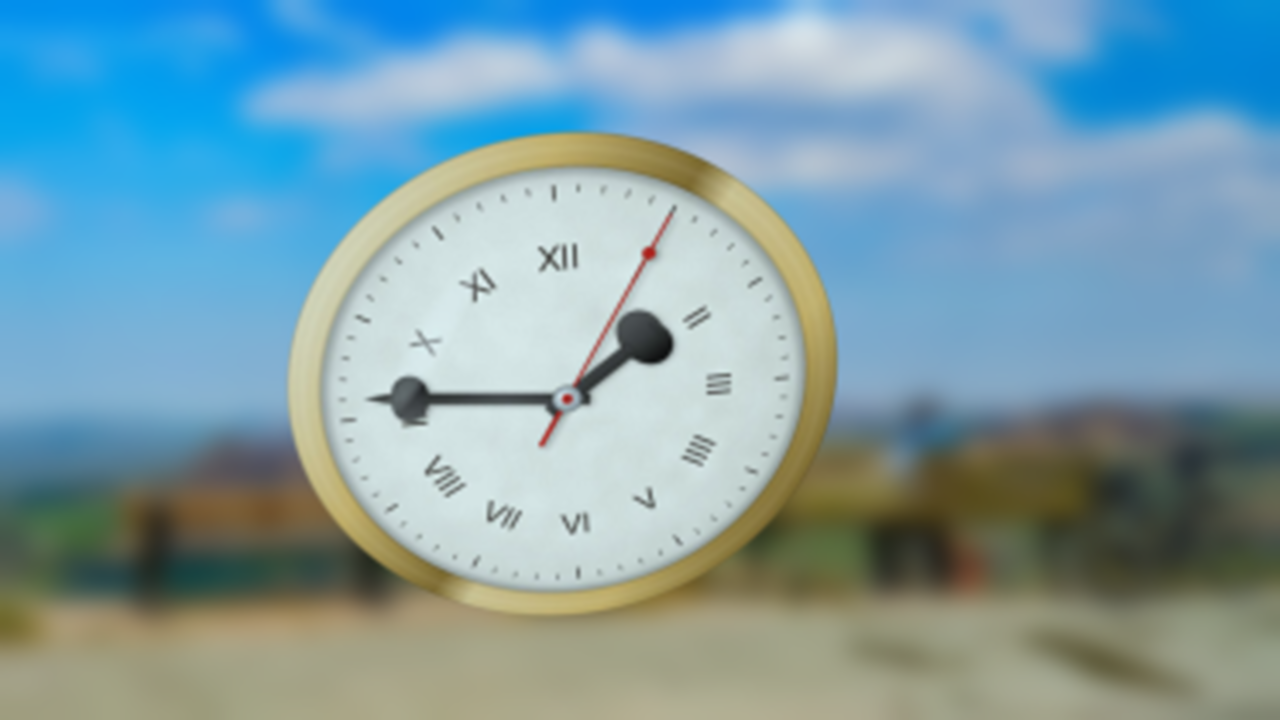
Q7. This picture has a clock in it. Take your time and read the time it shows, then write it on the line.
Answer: 1:46:05
